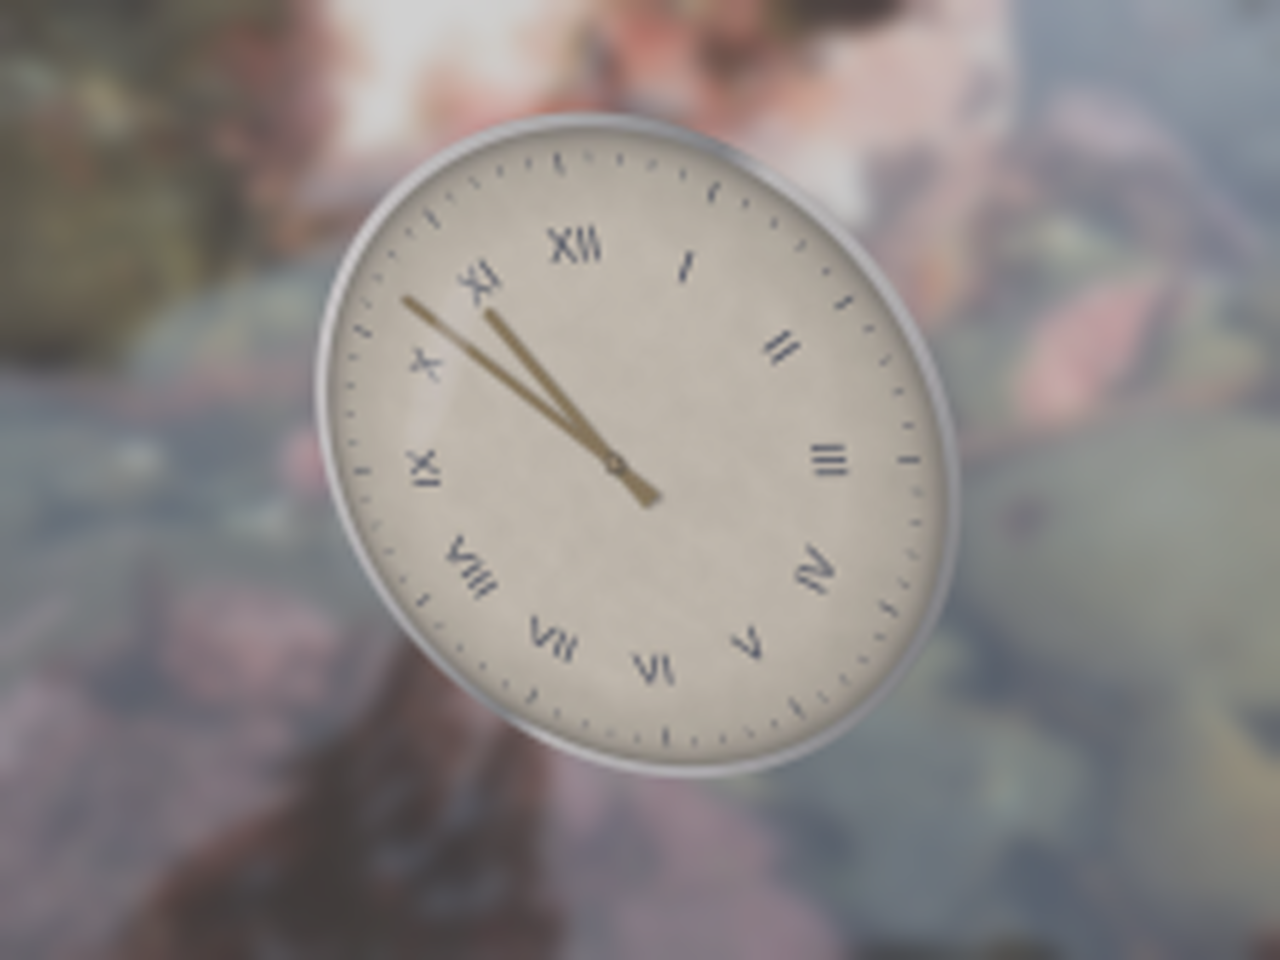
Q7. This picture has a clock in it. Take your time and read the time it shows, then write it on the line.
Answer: 10:52
